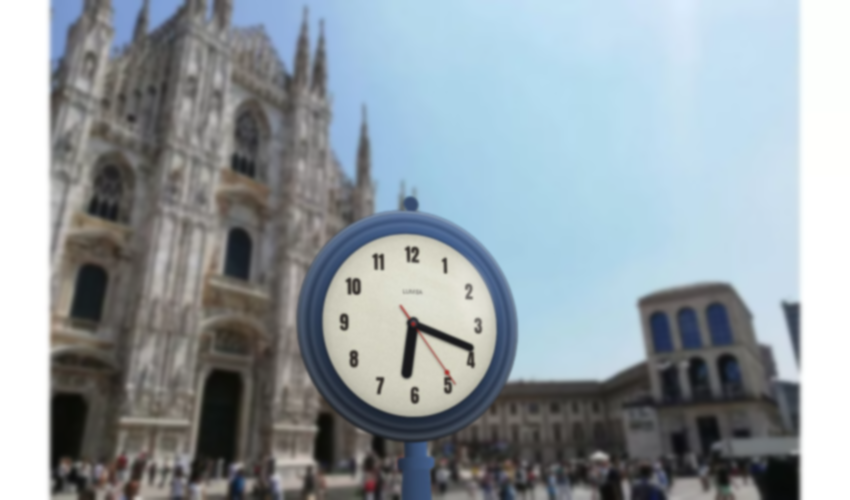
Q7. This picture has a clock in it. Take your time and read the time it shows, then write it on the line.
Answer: 6:18:24
